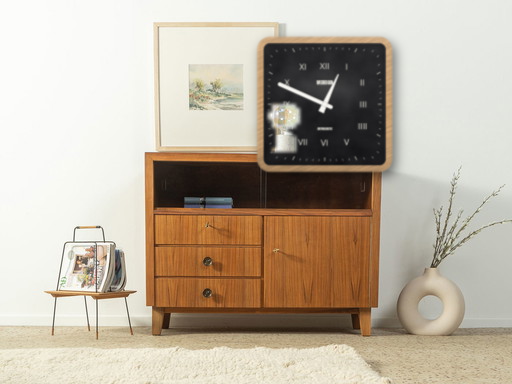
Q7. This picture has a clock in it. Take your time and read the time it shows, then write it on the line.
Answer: 12:49
